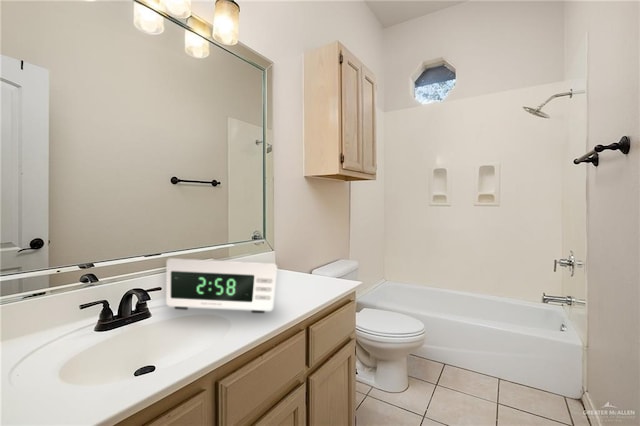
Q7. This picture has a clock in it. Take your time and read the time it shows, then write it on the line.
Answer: 2:58
